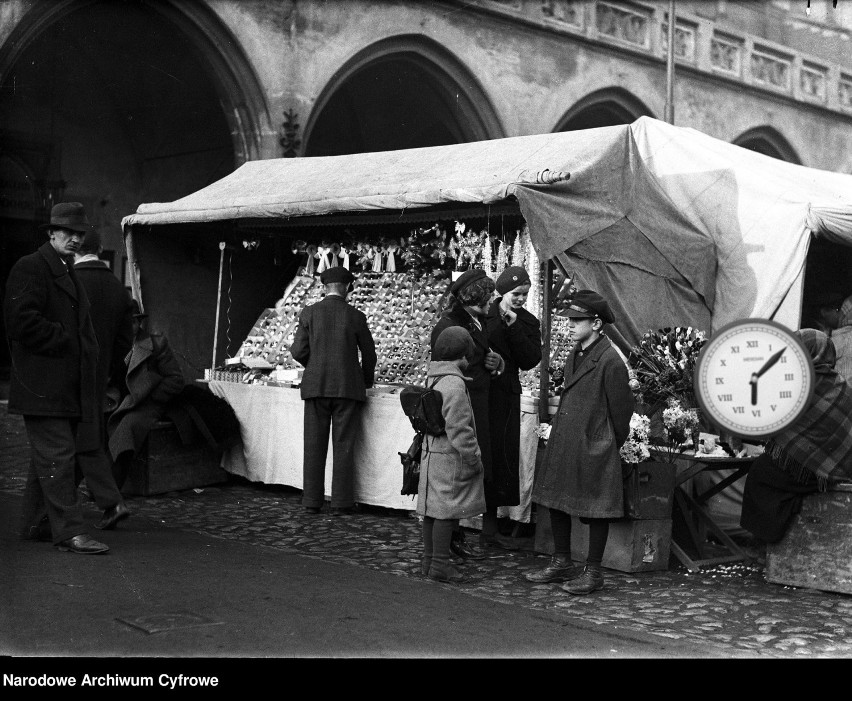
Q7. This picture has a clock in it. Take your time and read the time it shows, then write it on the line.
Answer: 6:08
